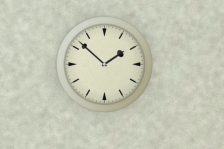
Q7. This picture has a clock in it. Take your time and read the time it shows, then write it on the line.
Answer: 1:52
